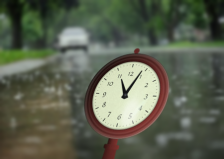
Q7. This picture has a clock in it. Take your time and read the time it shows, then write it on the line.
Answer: 11:04
